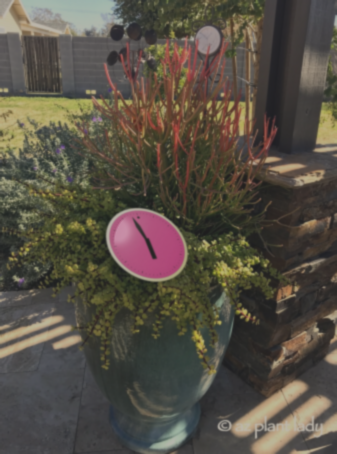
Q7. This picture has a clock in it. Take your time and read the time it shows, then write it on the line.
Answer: 5:58
